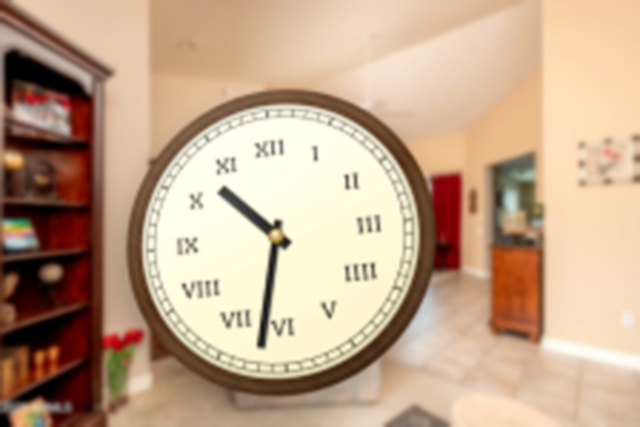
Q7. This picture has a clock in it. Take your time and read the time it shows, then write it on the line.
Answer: 10:32
